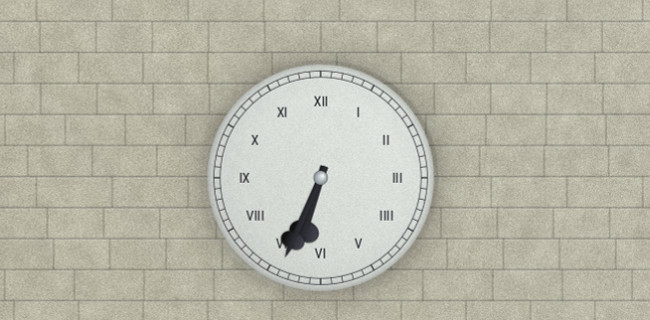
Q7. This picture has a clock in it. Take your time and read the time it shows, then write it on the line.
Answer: 6:34
